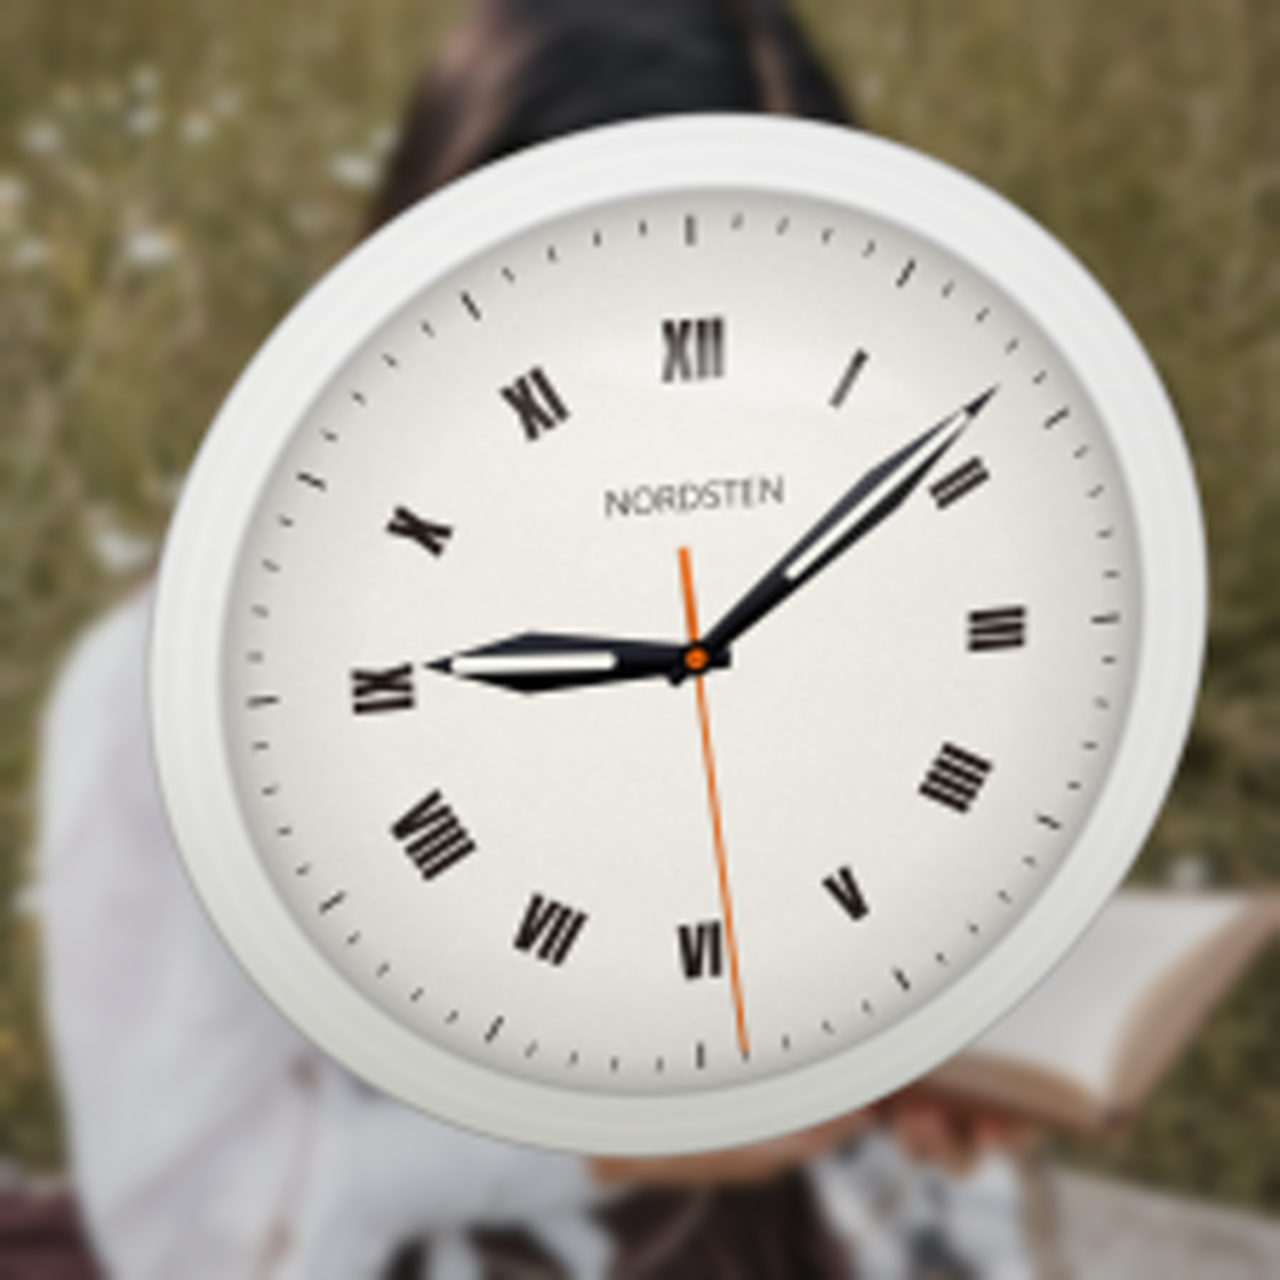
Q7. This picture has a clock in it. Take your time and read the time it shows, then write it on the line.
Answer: 9:08:29
